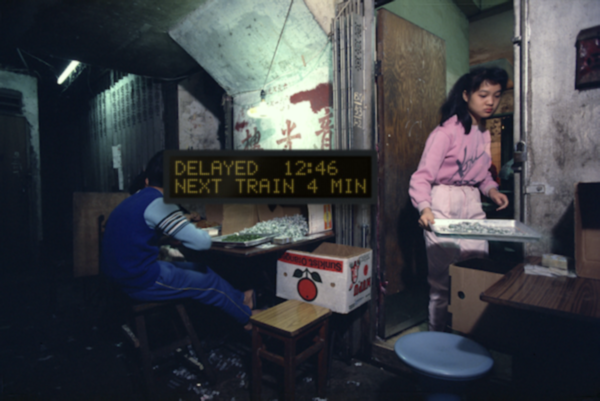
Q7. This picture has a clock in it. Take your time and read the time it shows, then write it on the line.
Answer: 12:46
